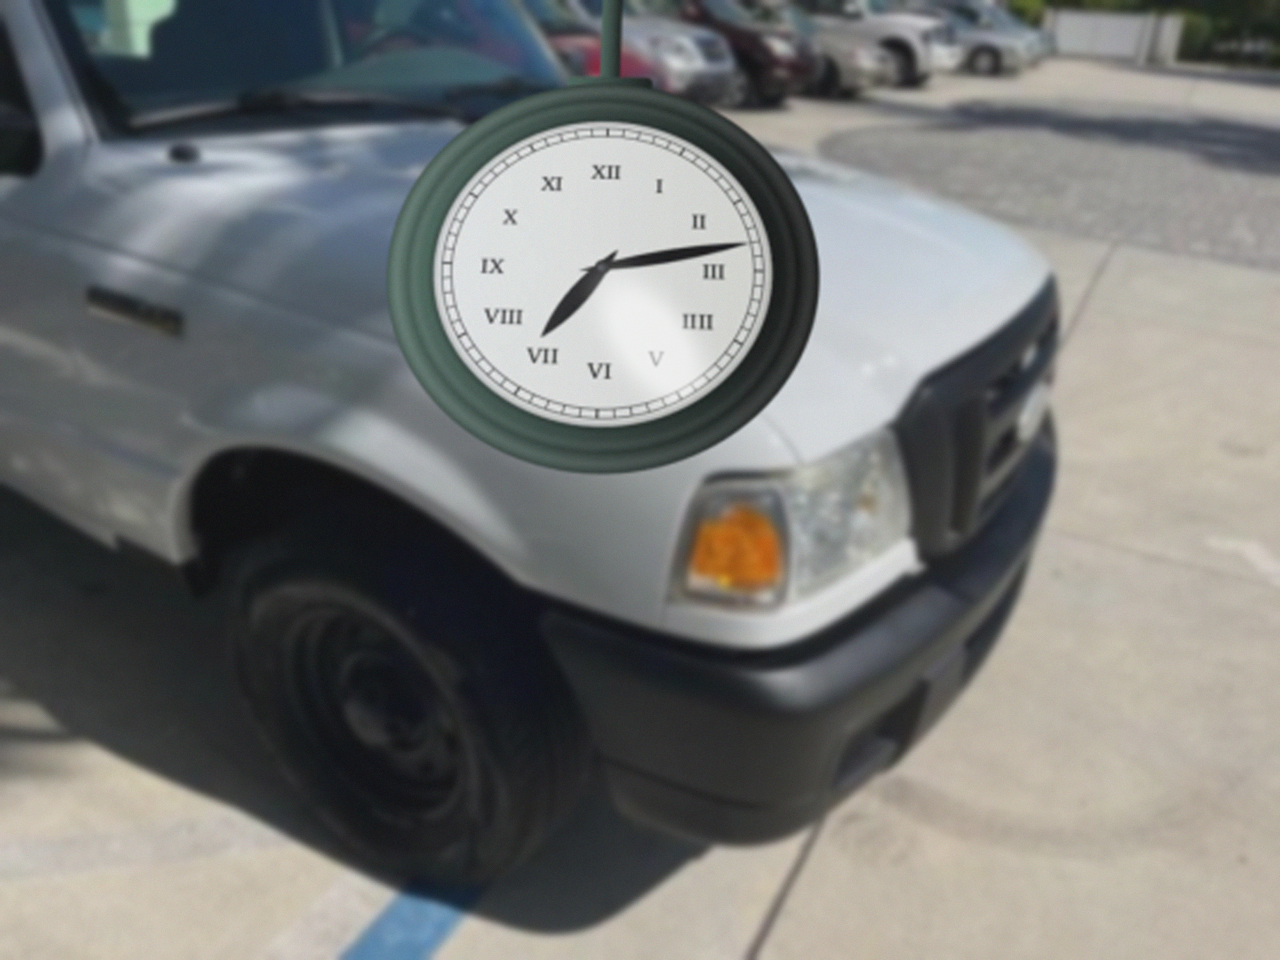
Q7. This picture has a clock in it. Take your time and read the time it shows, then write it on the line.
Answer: 7:13
